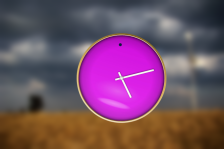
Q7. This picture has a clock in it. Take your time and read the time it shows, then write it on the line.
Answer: 5:13
